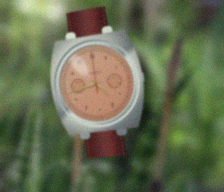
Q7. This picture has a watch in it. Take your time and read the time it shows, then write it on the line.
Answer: 4:43
